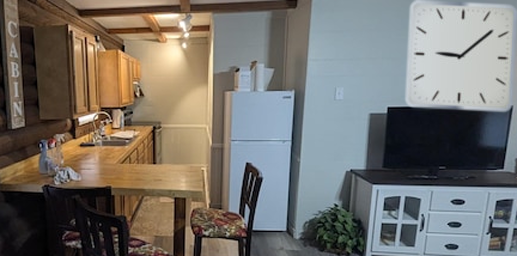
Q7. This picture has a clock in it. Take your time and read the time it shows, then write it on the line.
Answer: 9:08
